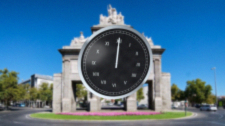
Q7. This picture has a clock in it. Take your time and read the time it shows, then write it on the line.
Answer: 12:00
